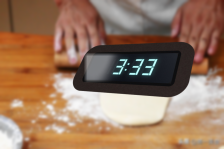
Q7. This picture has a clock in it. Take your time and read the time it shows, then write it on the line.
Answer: 3:33
